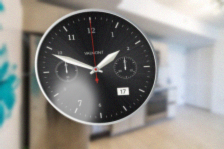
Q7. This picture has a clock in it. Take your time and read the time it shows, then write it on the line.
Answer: 1:49
